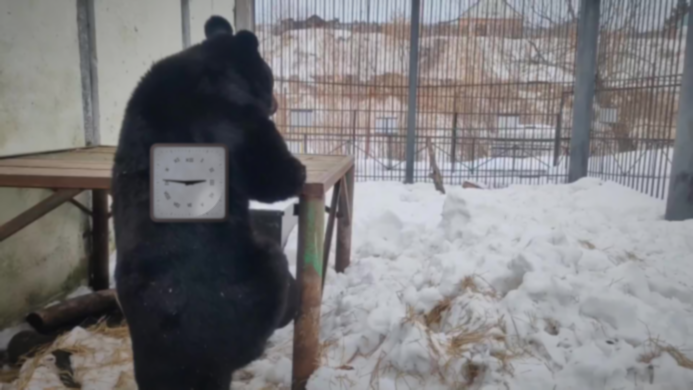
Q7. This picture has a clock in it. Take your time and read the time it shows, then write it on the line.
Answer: 2:46
